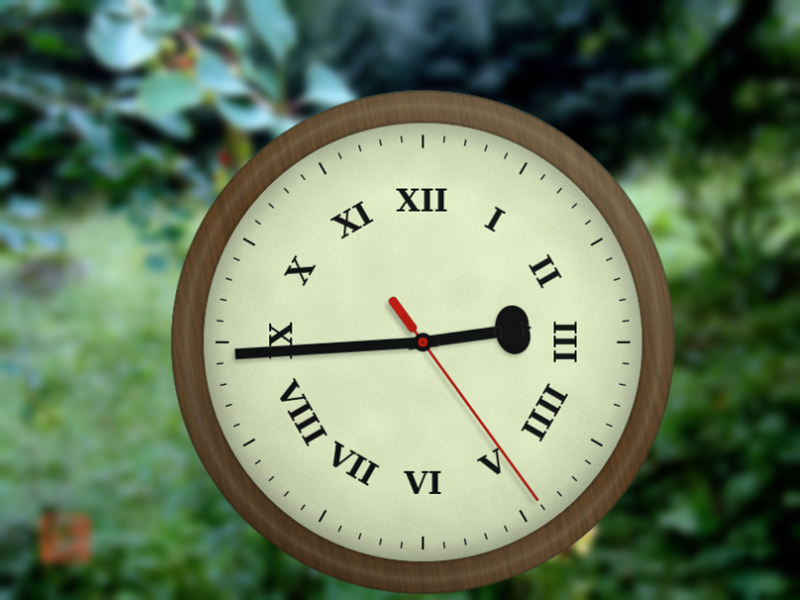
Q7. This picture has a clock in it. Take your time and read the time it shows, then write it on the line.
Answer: 2:44:24
